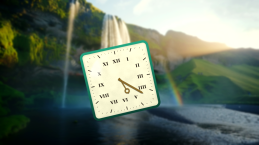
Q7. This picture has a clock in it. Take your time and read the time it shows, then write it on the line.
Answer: 5:22
